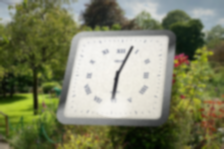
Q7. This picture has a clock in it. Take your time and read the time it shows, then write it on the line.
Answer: 6:03
